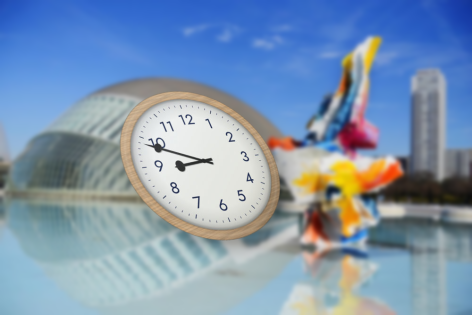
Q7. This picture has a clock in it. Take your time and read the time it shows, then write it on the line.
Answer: 8:49
